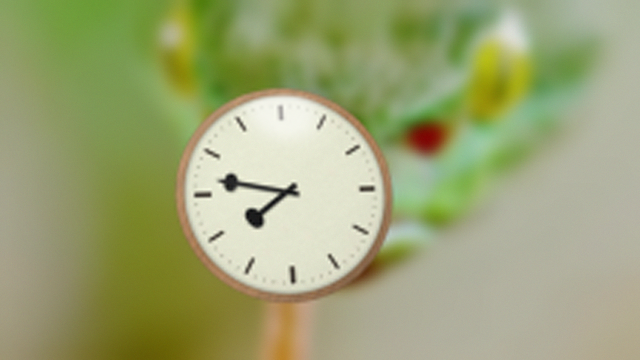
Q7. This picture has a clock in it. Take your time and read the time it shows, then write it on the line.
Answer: 7:47
